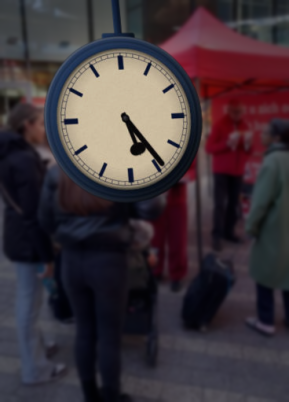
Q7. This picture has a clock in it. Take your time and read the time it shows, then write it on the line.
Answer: 5:24
